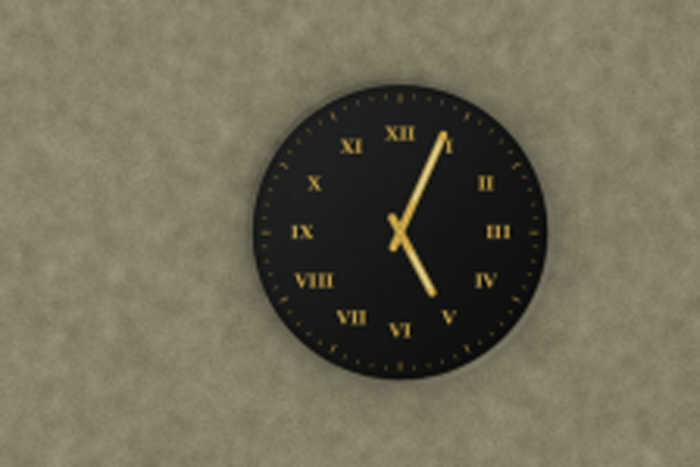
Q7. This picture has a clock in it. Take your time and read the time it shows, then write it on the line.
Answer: 5:04
